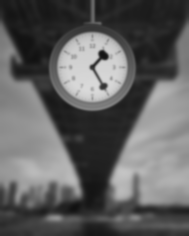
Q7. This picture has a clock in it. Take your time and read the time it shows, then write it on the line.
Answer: 1:25
